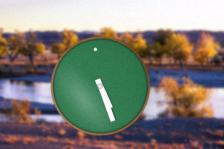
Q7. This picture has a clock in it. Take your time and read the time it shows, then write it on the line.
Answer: 5:28
